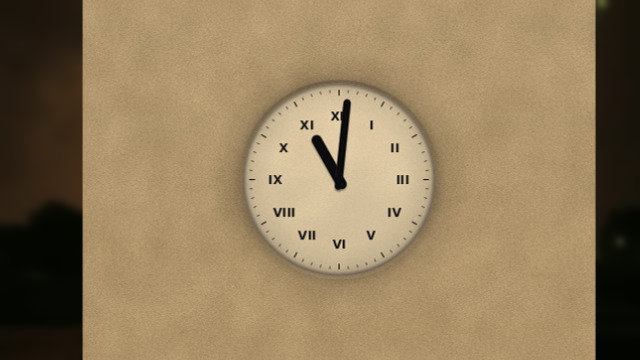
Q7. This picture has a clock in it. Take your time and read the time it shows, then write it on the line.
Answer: 11:01
